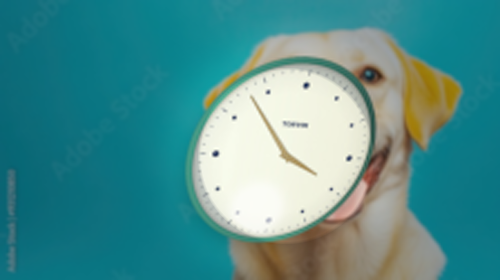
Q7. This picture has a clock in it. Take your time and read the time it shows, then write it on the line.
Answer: 3:53
